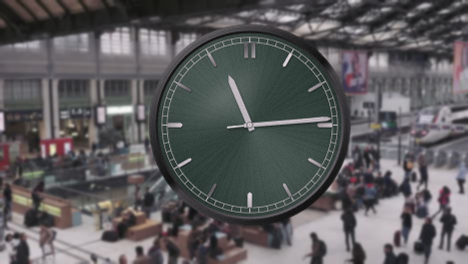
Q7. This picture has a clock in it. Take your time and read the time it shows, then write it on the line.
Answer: 11:14:14
